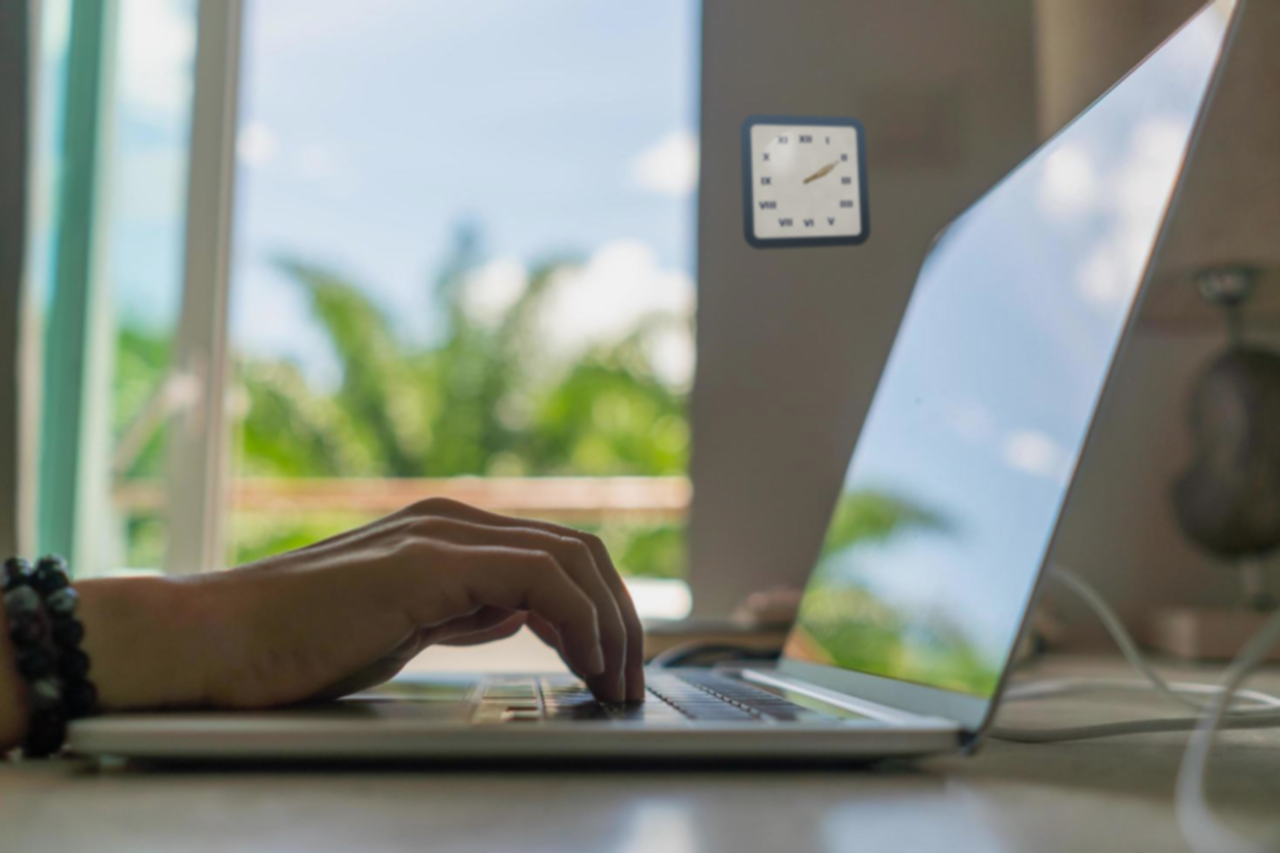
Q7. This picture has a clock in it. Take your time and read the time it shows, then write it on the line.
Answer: 2:10
